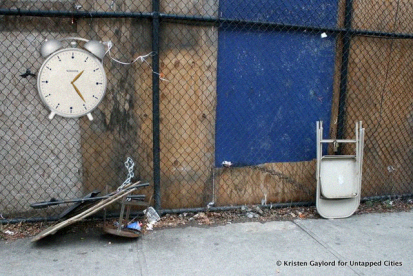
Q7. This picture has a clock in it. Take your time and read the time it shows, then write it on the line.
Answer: 1:24
